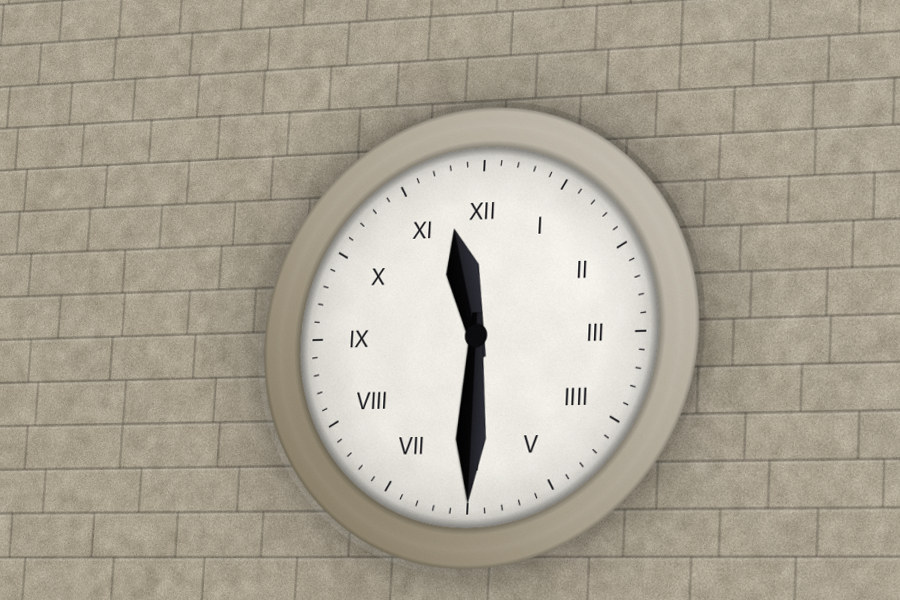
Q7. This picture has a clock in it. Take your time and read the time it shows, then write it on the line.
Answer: 11:30
